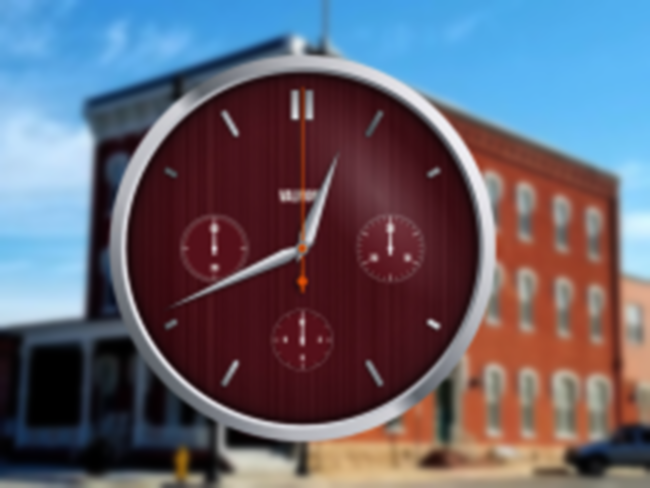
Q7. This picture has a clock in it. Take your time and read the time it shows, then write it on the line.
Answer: 12:41
